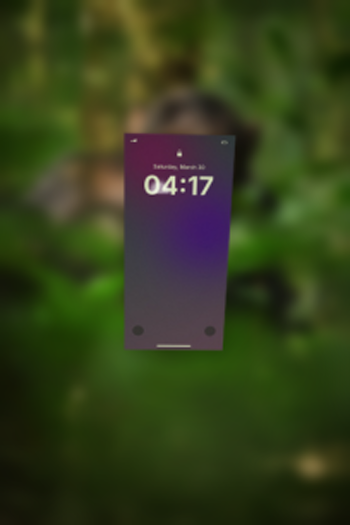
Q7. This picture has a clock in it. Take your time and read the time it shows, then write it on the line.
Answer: 4:17
